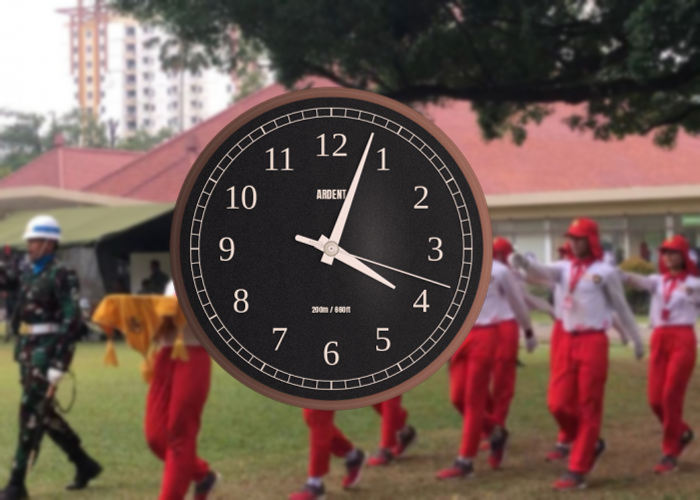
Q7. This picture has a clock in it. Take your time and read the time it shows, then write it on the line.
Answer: 4:03:18
